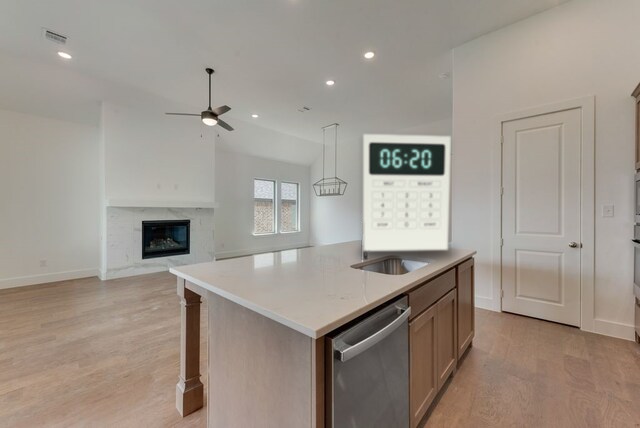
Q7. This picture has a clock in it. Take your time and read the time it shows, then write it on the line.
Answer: 6:20
